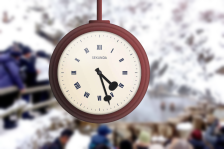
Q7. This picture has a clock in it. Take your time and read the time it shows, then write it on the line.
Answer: 4:27
